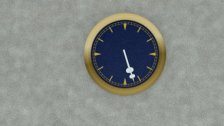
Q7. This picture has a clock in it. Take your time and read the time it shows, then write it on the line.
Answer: 5:27
